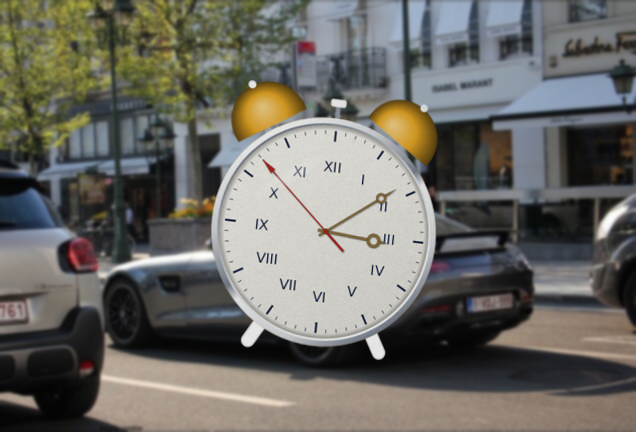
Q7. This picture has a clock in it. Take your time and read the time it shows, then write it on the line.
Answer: 3:08:52
